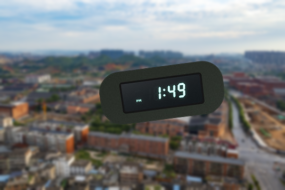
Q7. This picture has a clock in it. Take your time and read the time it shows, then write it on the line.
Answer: 1:49
